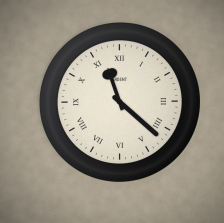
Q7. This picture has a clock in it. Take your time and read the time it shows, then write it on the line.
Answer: 11:22
